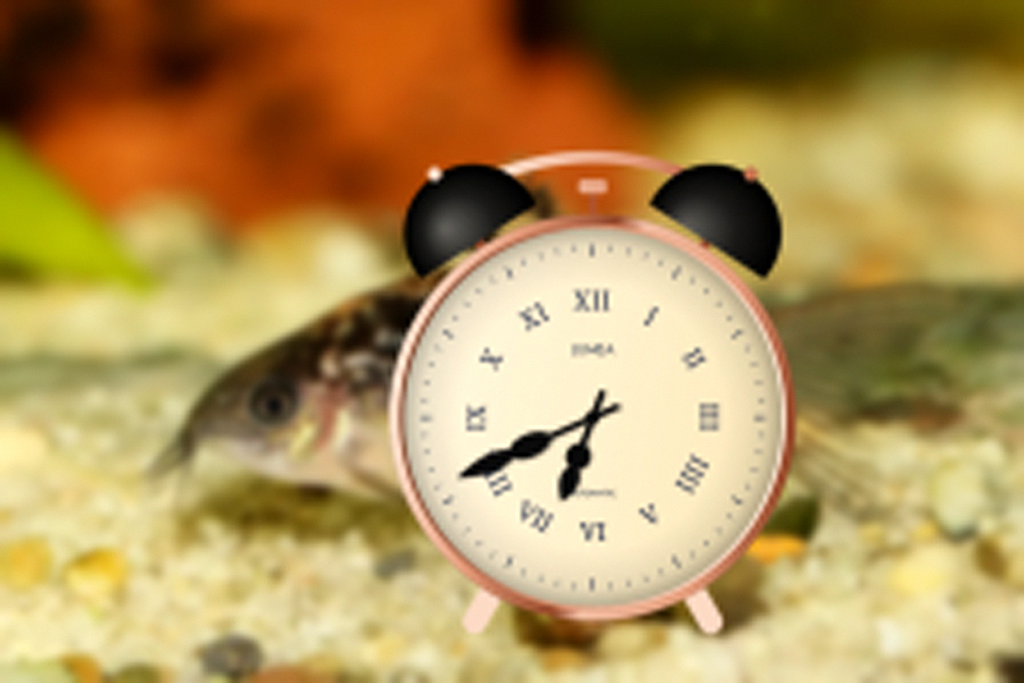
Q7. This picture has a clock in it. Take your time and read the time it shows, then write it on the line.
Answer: 6:41
